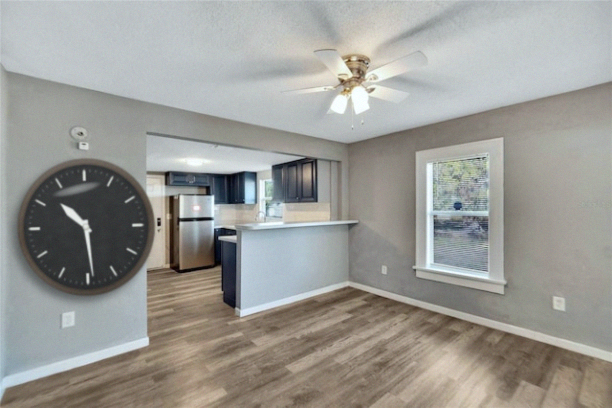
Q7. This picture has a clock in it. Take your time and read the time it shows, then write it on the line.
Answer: 10:29
